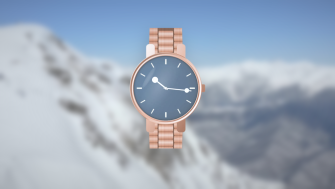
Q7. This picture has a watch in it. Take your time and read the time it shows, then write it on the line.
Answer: 10:16
